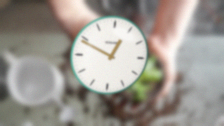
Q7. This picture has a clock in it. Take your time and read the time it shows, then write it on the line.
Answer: 12:49
